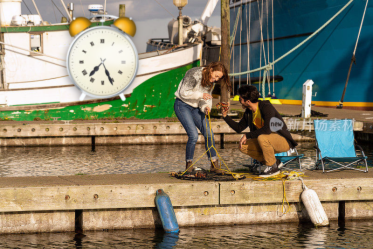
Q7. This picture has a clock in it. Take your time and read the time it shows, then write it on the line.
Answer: 7:26
